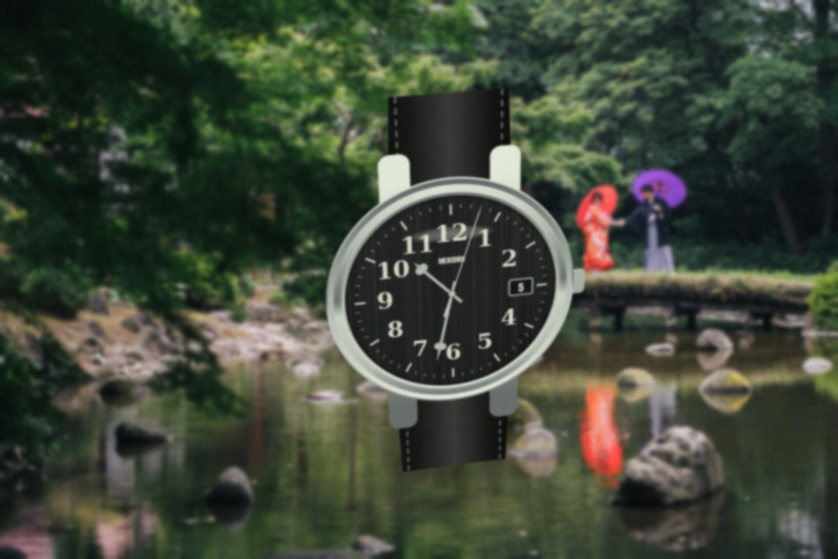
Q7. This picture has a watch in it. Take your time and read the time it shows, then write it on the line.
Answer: 10:32:03
